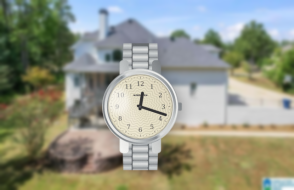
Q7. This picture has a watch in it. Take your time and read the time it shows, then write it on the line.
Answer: 12:18
